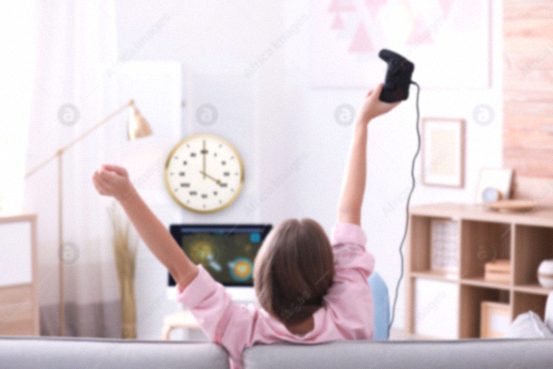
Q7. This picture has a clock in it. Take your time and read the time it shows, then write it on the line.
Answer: 4:00
